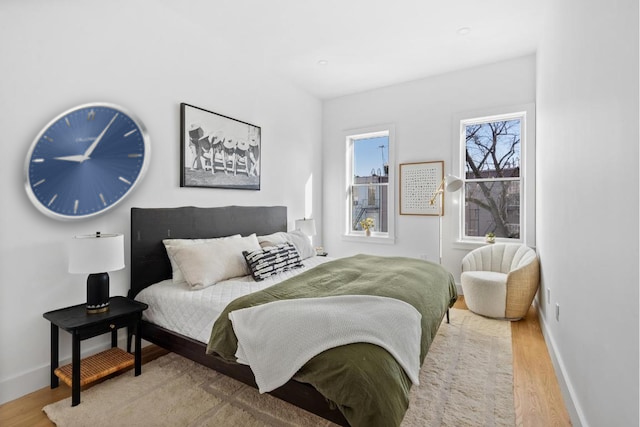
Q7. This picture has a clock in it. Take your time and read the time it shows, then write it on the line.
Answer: 9:05
